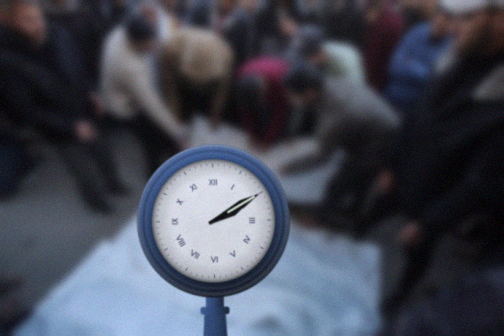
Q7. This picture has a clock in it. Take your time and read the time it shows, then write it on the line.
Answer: 2:10
